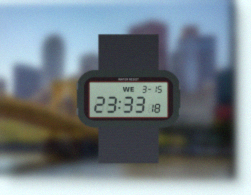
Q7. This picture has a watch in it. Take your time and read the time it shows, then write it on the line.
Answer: 23:33:18
